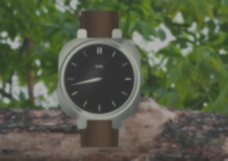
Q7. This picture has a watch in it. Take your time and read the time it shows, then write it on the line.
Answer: 8:43
